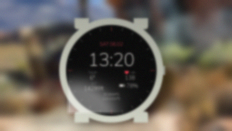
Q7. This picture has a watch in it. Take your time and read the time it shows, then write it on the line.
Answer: 13:20
